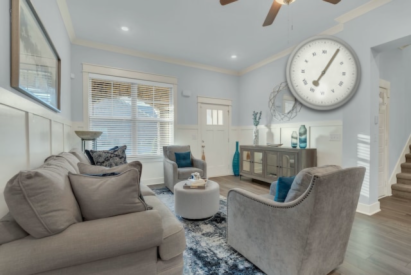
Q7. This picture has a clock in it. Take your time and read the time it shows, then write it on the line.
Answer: 7:05
